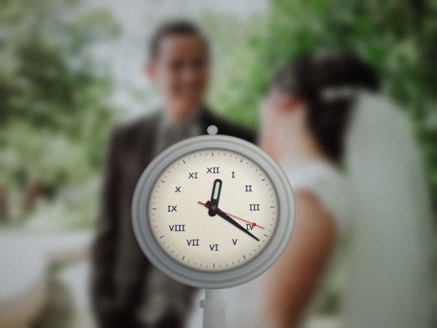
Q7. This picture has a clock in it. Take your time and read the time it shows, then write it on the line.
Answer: 12:21:19
